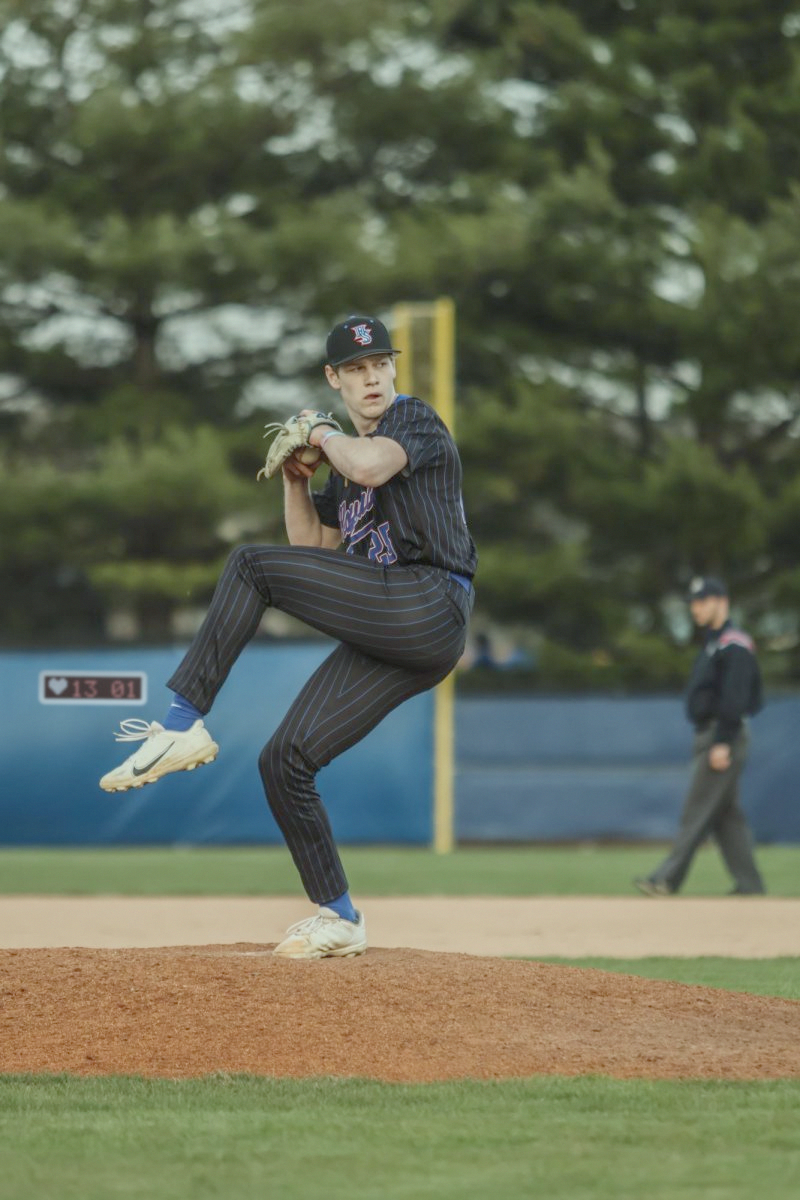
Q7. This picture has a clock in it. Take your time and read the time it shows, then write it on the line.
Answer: 13:01
